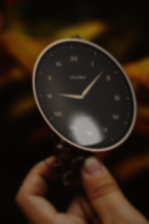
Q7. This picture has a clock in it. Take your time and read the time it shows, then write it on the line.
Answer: 9:08
